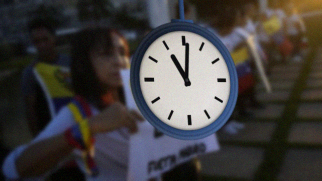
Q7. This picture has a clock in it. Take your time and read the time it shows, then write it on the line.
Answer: 11:01
